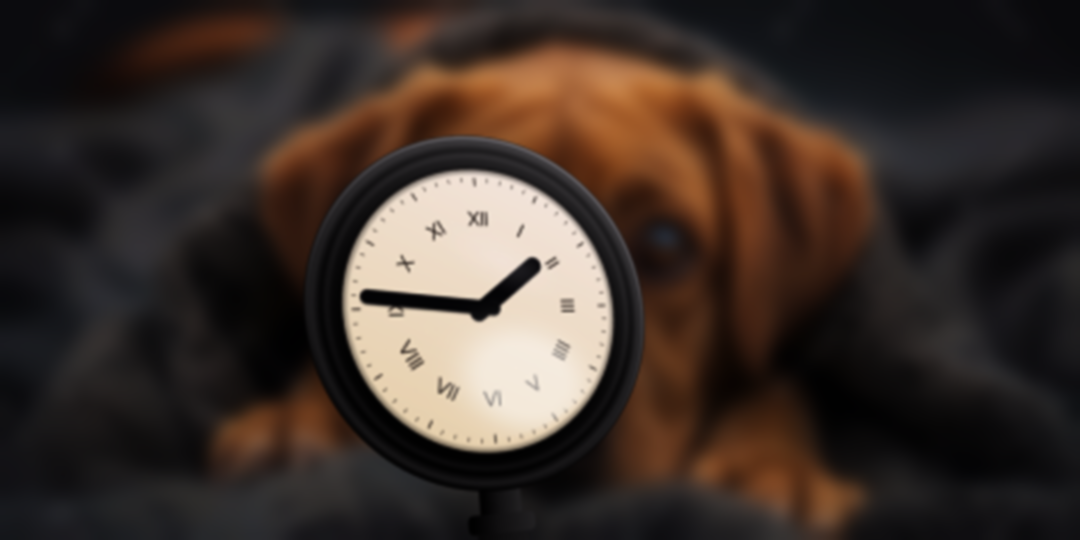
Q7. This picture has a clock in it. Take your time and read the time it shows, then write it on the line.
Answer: 1:46
